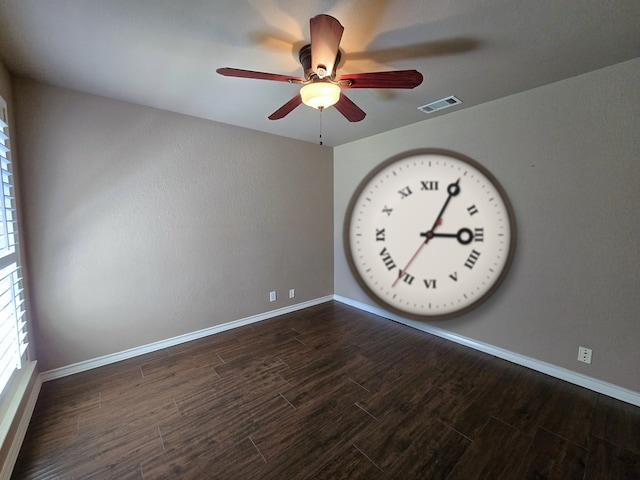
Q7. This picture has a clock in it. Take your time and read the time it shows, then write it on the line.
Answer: 3:04:36
